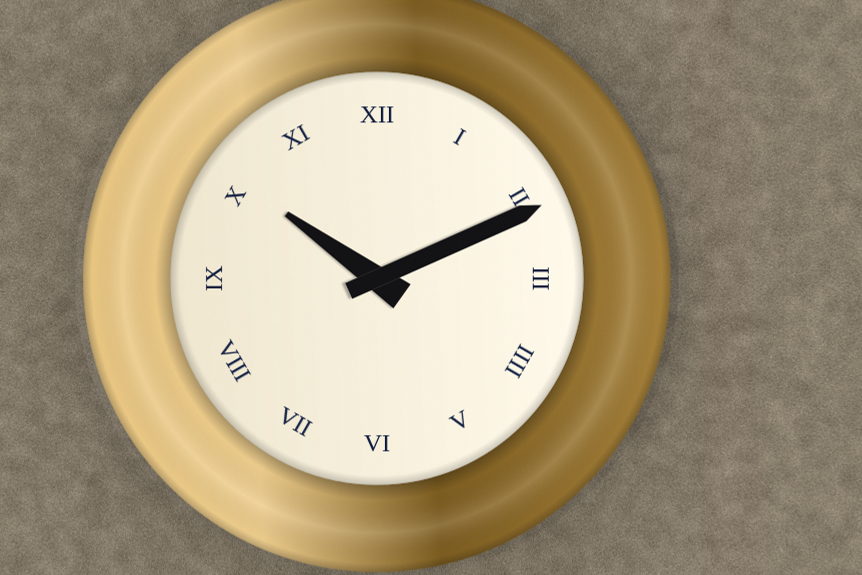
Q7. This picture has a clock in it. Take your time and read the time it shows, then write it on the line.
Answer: 10:11
